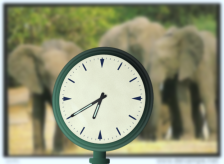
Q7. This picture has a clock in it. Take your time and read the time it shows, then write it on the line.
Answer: 6:40
